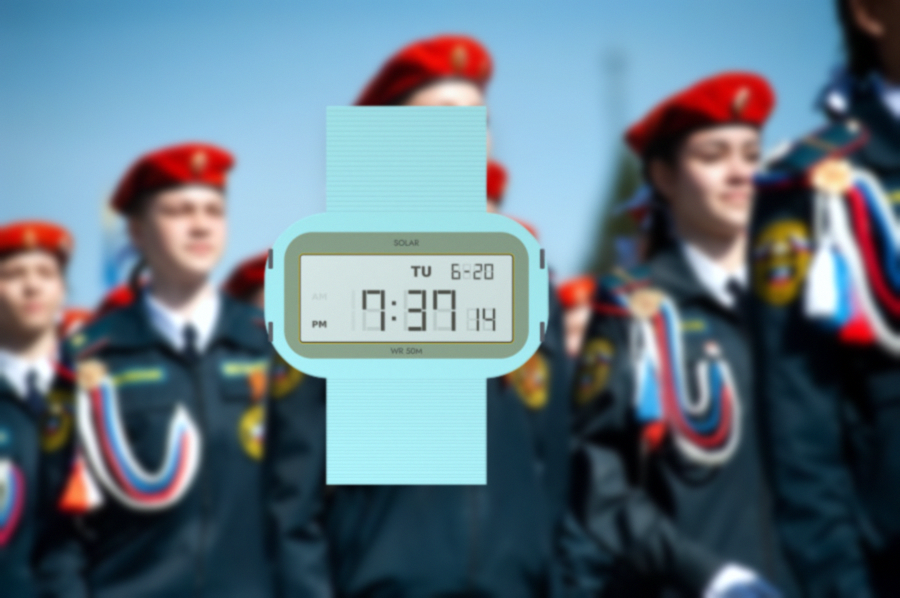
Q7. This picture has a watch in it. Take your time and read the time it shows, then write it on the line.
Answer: 7:37:14
